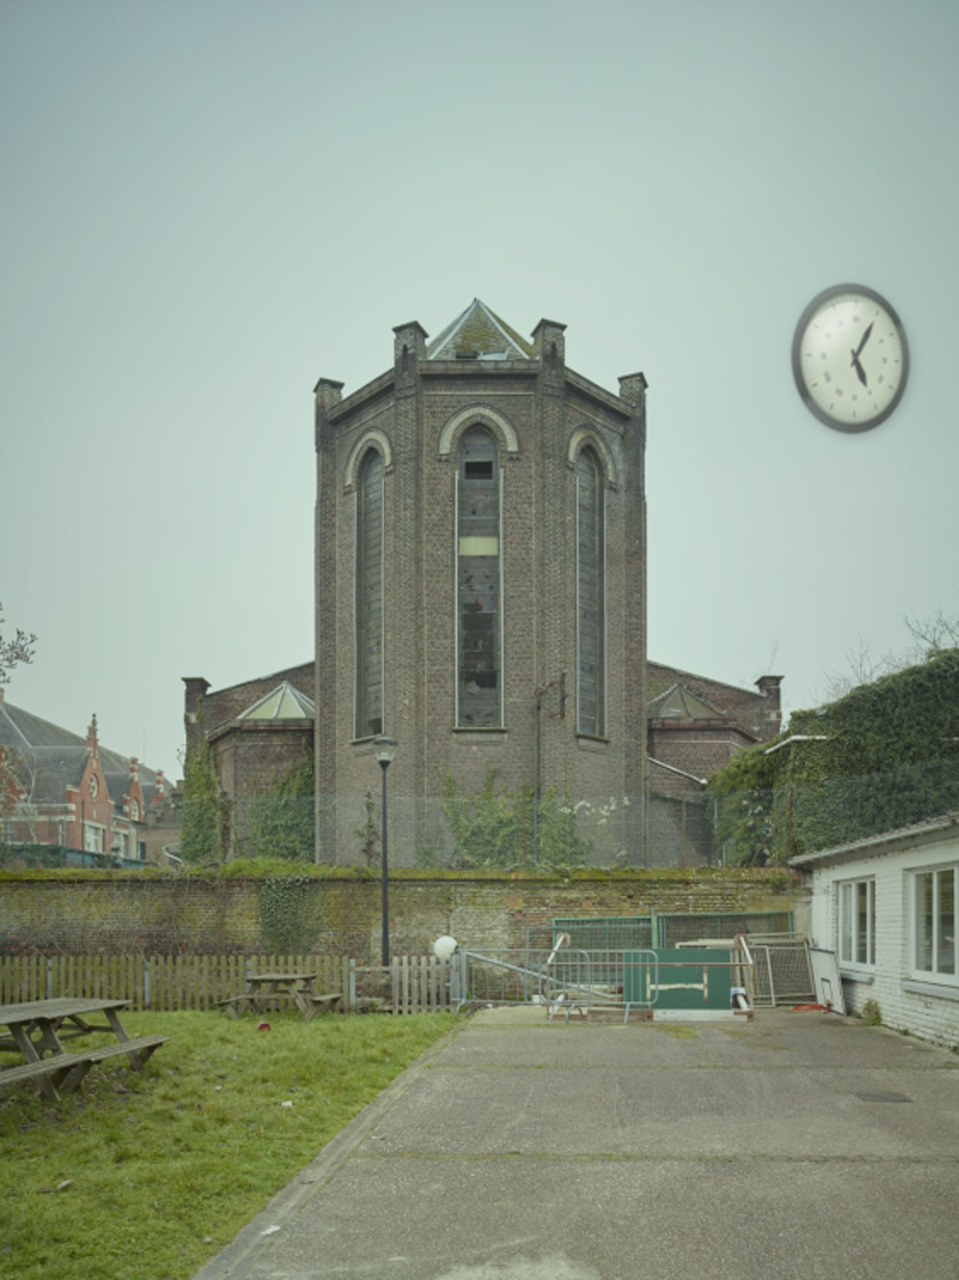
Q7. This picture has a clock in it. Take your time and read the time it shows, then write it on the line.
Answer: 5:05
